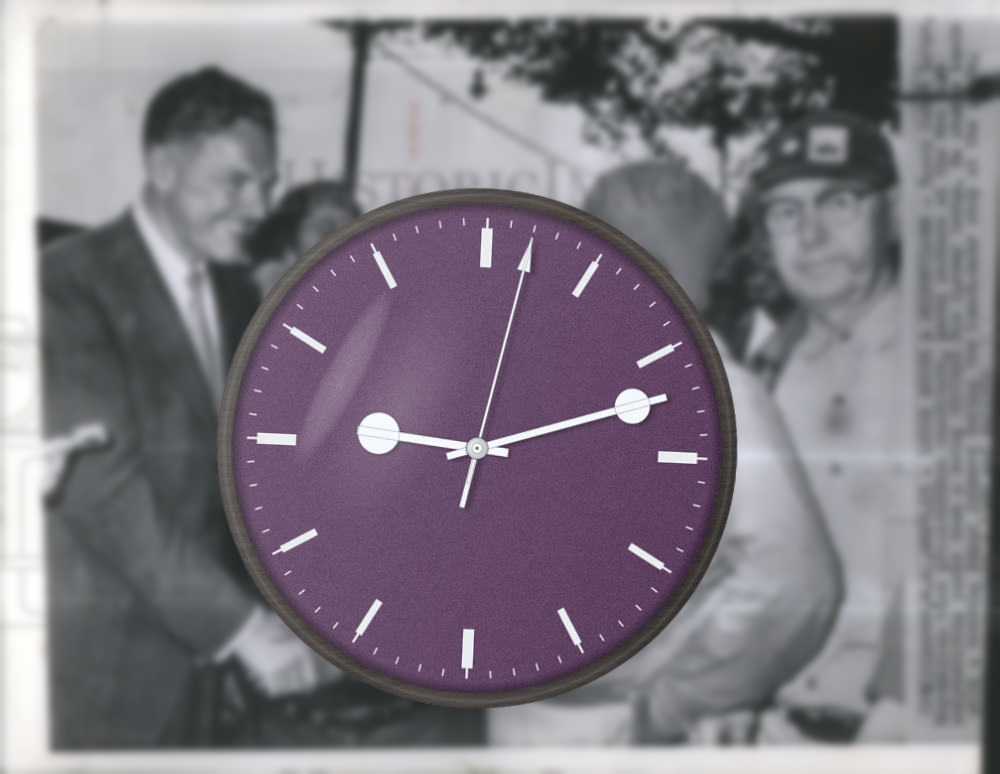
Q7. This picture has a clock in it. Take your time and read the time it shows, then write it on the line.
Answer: 9:12:02
